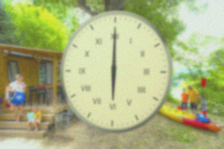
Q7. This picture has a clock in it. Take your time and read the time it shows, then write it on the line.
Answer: 6:00
